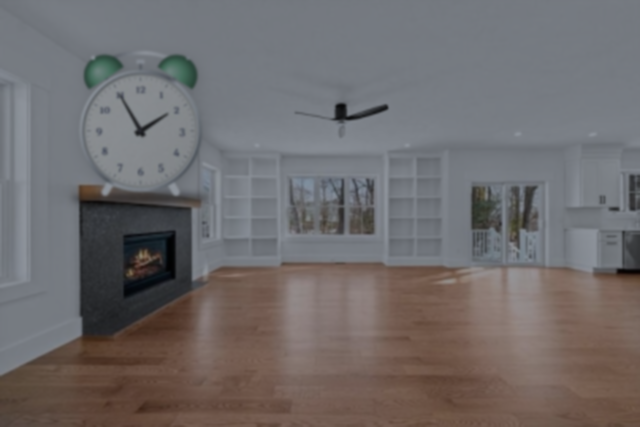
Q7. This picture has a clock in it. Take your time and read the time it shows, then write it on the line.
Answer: 1:55
